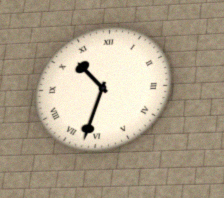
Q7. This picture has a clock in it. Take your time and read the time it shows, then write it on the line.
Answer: 10:32
